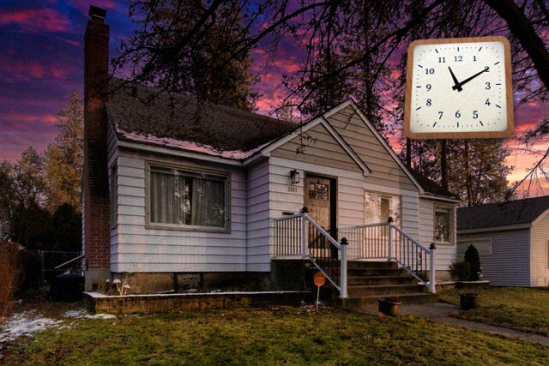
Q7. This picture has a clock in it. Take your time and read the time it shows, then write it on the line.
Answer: 11:10
